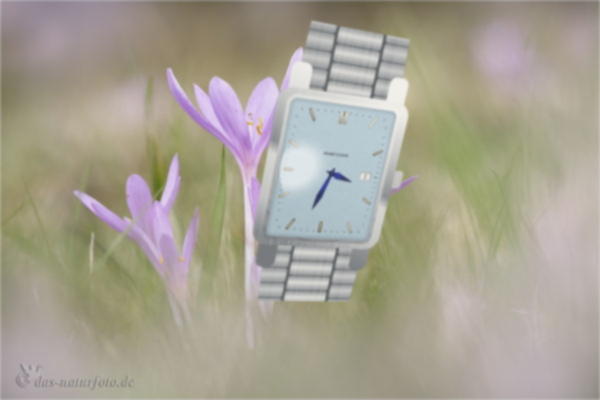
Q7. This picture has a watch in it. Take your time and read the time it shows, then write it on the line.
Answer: 3:33
